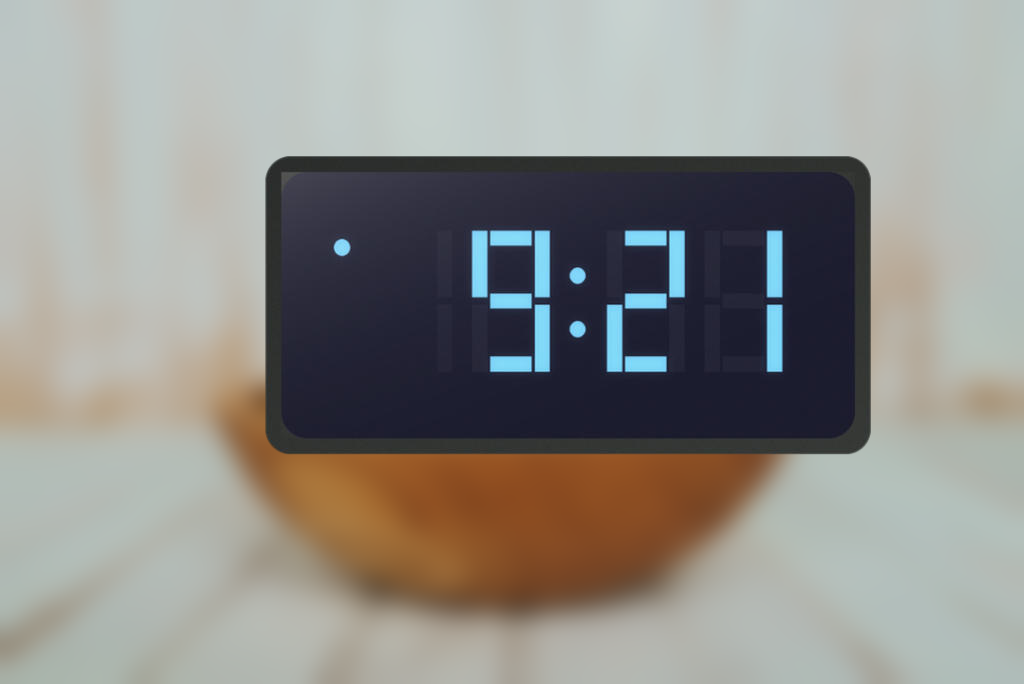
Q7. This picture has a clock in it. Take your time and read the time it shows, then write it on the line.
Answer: 9:21
